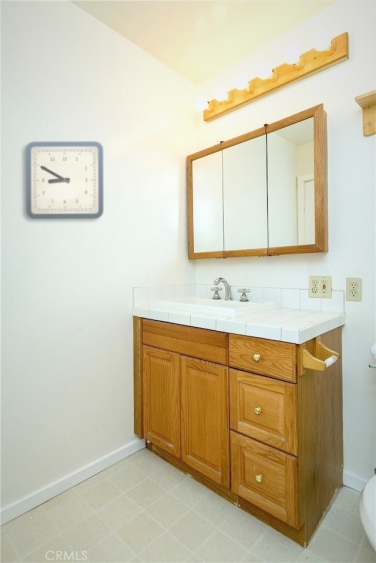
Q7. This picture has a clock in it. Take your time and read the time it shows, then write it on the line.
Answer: 8:50
